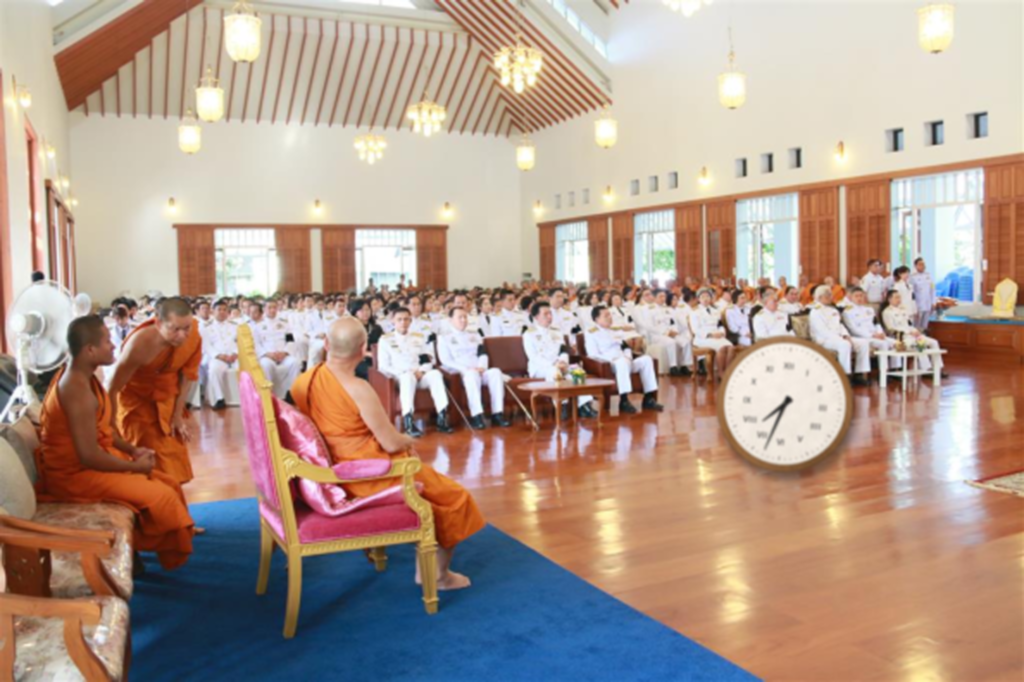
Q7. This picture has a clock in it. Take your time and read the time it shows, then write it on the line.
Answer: 7:33
